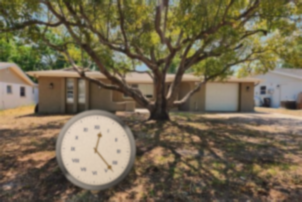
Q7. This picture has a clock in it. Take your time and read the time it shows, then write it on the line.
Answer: 12:23
